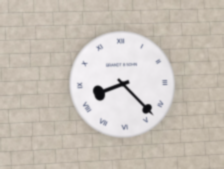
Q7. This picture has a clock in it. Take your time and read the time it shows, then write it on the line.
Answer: 8:23
